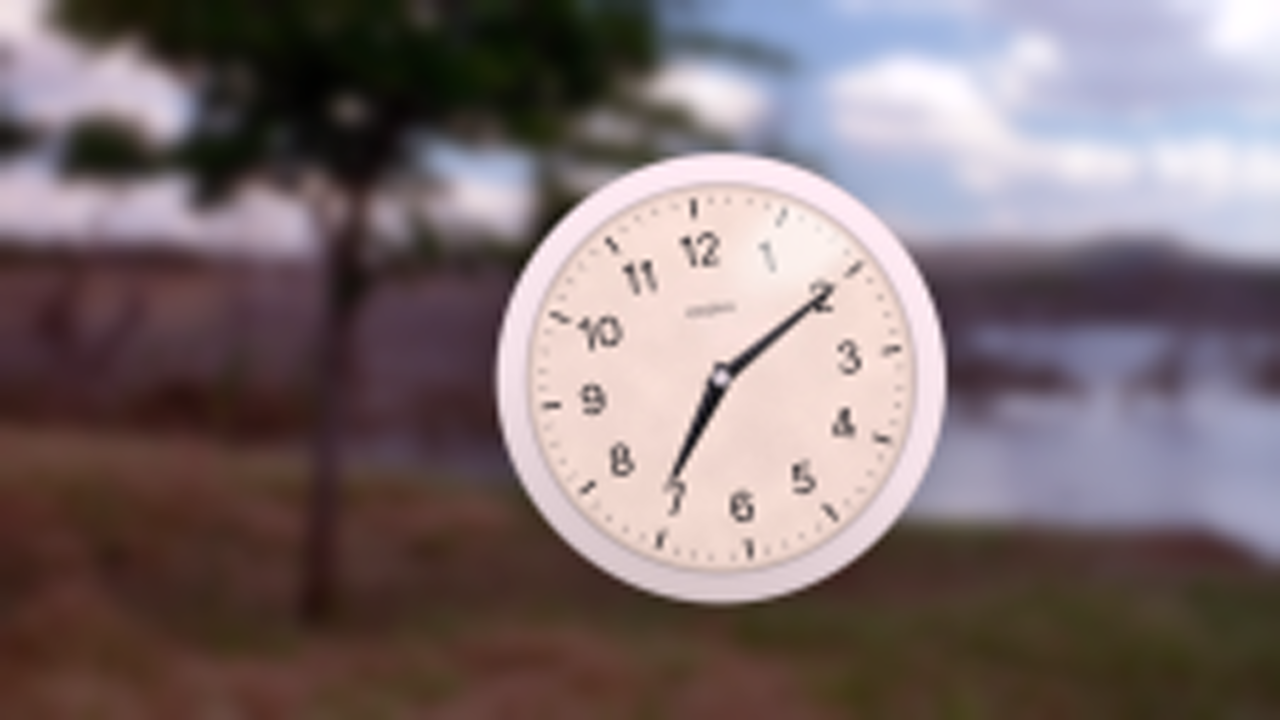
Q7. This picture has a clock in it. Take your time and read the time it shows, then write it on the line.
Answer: 7:10
